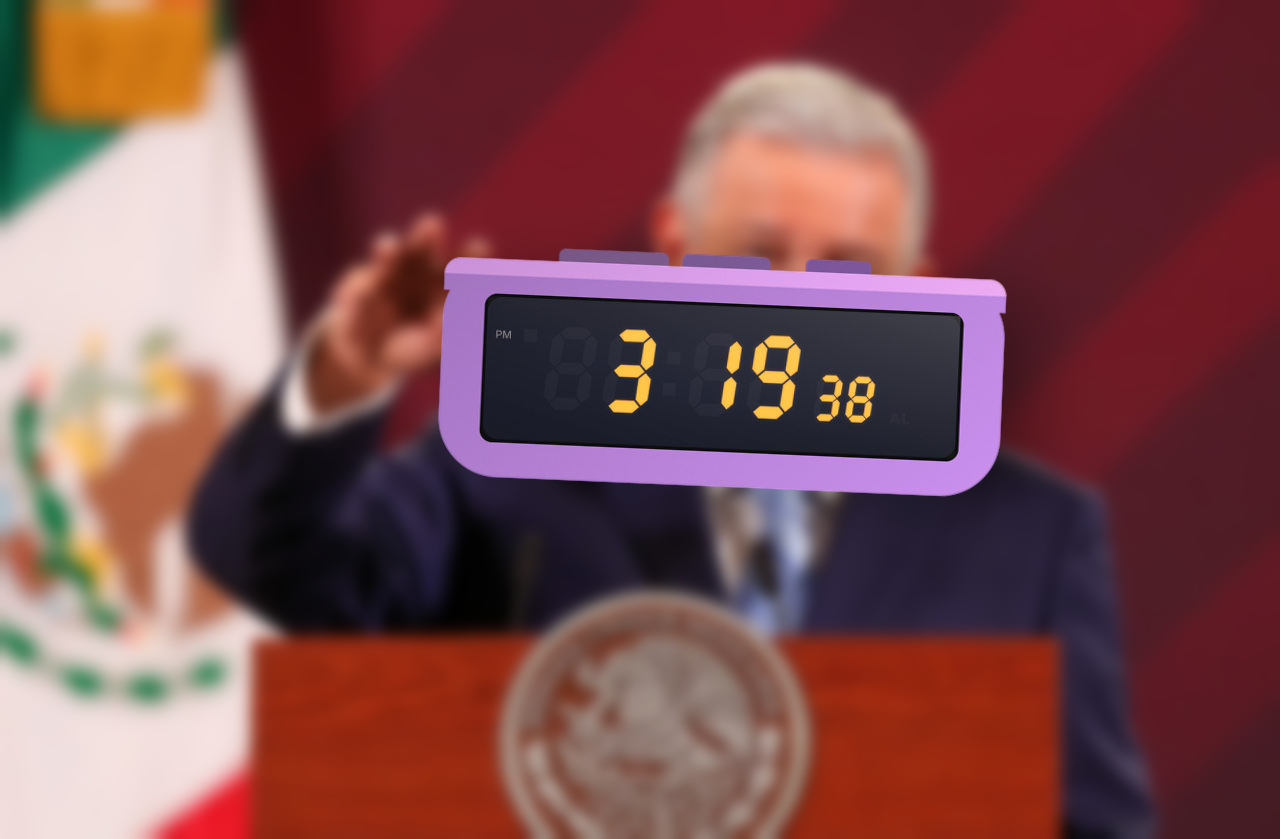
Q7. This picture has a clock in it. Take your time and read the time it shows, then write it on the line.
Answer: 3:19:38
